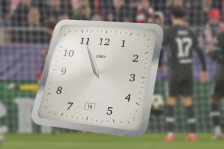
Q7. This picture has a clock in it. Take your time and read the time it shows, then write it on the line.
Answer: 10:55
